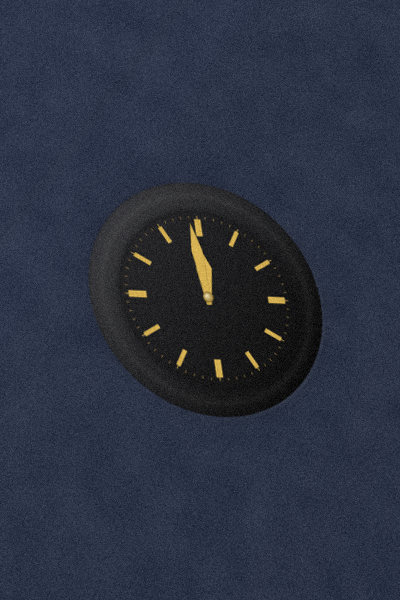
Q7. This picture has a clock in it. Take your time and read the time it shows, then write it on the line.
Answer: 11:59
